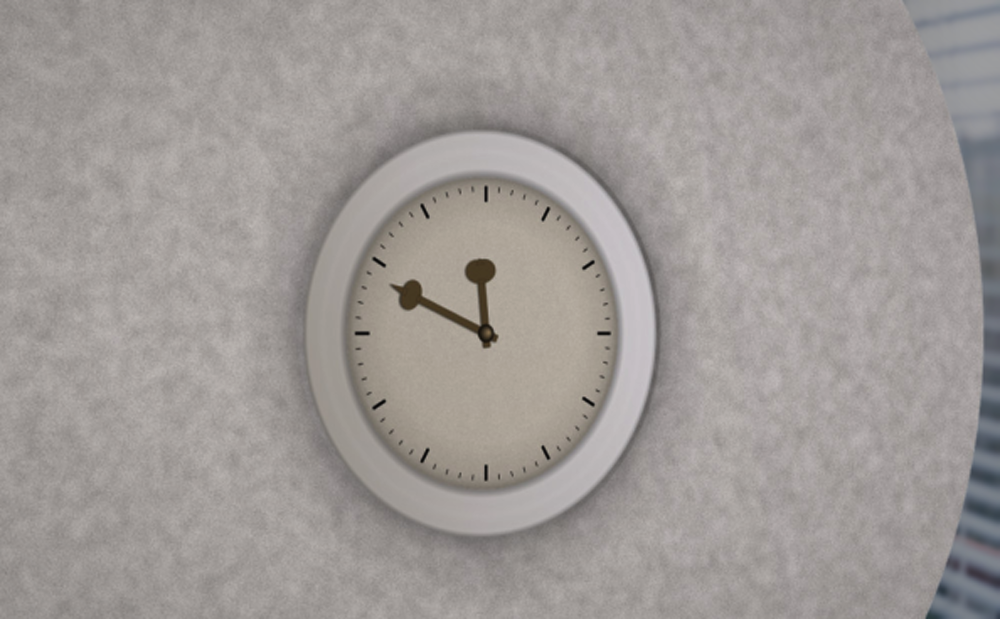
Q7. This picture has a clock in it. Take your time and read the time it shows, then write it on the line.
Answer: 11:49
